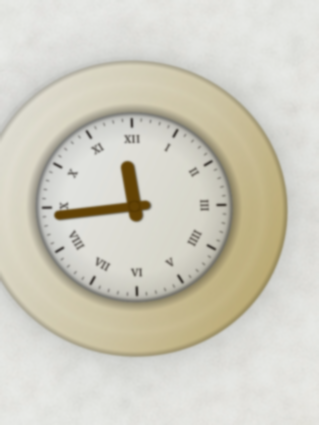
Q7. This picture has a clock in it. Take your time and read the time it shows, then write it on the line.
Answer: 11:44
